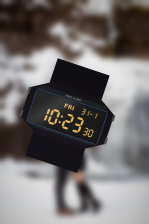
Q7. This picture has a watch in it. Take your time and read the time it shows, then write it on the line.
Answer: 10:23:30
